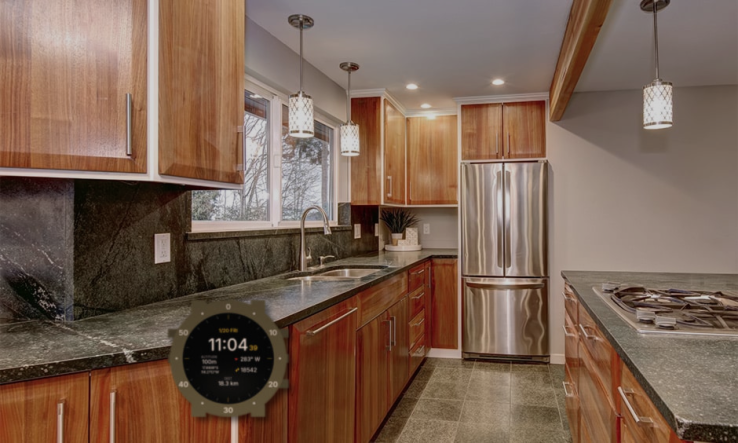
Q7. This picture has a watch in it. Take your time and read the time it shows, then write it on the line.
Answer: 11:04
